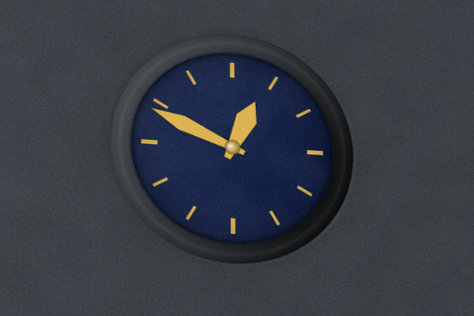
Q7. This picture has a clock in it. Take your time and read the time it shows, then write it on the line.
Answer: 12:49
